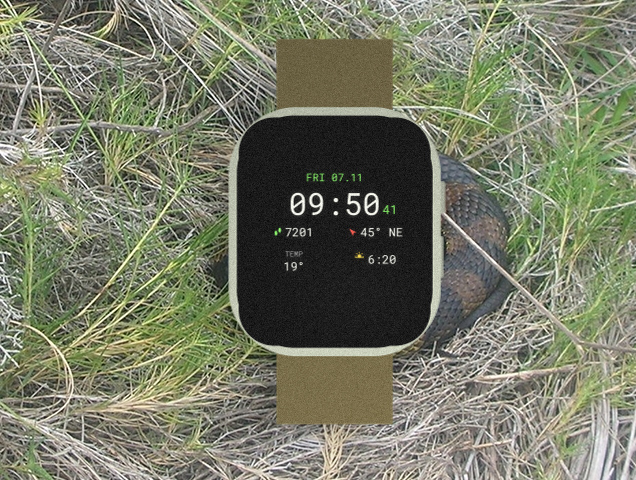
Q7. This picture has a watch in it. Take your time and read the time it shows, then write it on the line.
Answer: 9:50:41
